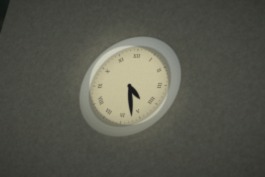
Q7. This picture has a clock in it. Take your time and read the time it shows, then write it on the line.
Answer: 4:27
